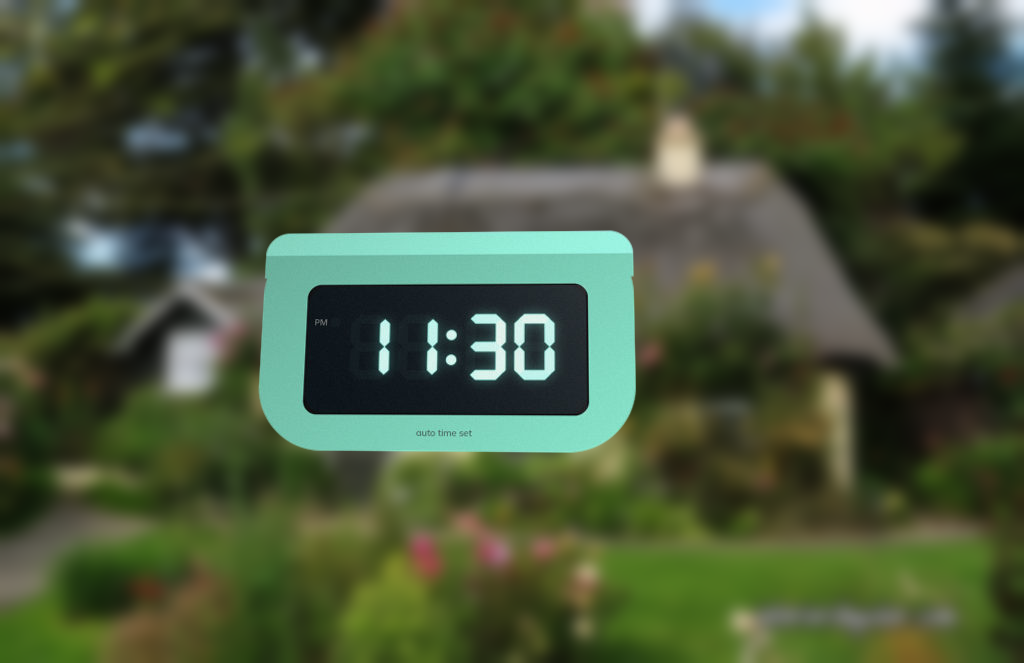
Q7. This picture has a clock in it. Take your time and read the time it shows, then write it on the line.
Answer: 11:30
